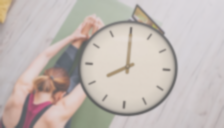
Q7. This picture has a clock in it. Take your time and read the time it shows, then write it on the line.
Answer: 8:00
